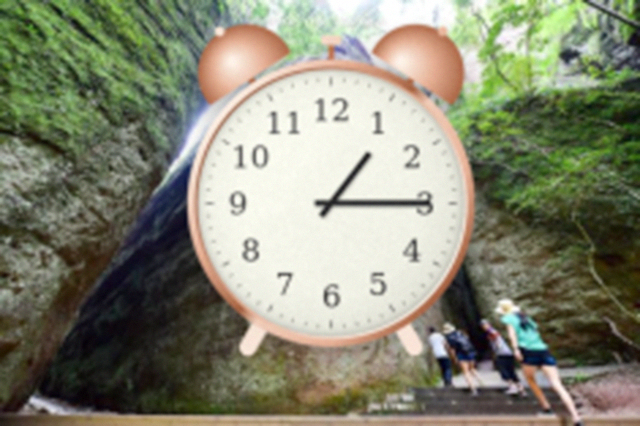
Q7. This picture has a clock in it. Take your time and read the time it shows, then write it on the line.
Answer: 1:15
